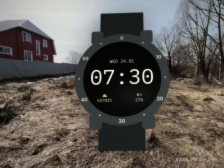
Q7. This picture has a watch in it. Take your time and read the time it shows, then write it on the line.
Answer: 7:30
